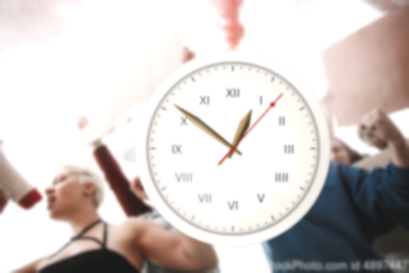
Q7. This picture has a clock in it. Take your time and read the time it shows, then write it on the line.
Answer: 12:51:07
